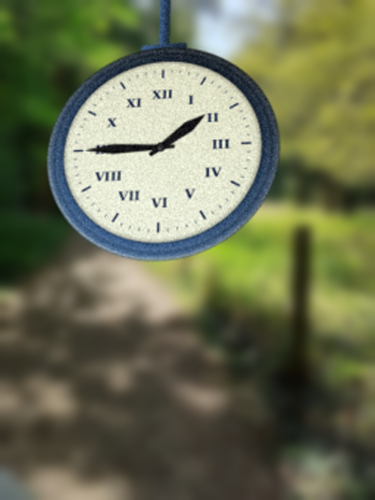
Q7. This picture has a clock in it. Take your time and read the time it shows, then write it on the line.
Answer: 1:45
